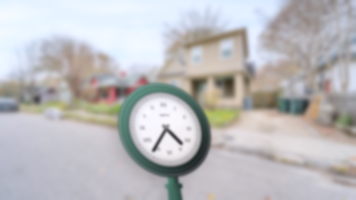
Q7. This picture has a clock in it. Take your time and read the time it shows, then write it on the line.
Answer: 4:36
